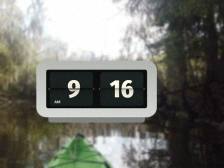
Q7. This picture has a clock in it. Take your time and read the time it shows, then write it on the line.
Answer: 9:16
